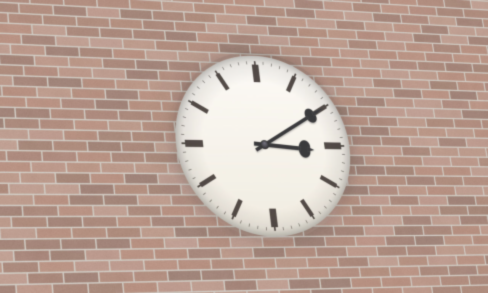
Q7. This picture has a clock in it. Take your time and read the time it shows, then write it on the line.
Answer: 3:10
